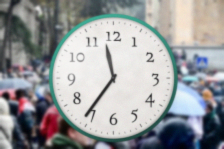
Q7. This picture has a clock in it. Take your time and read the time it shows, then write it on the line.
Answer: 11:36
